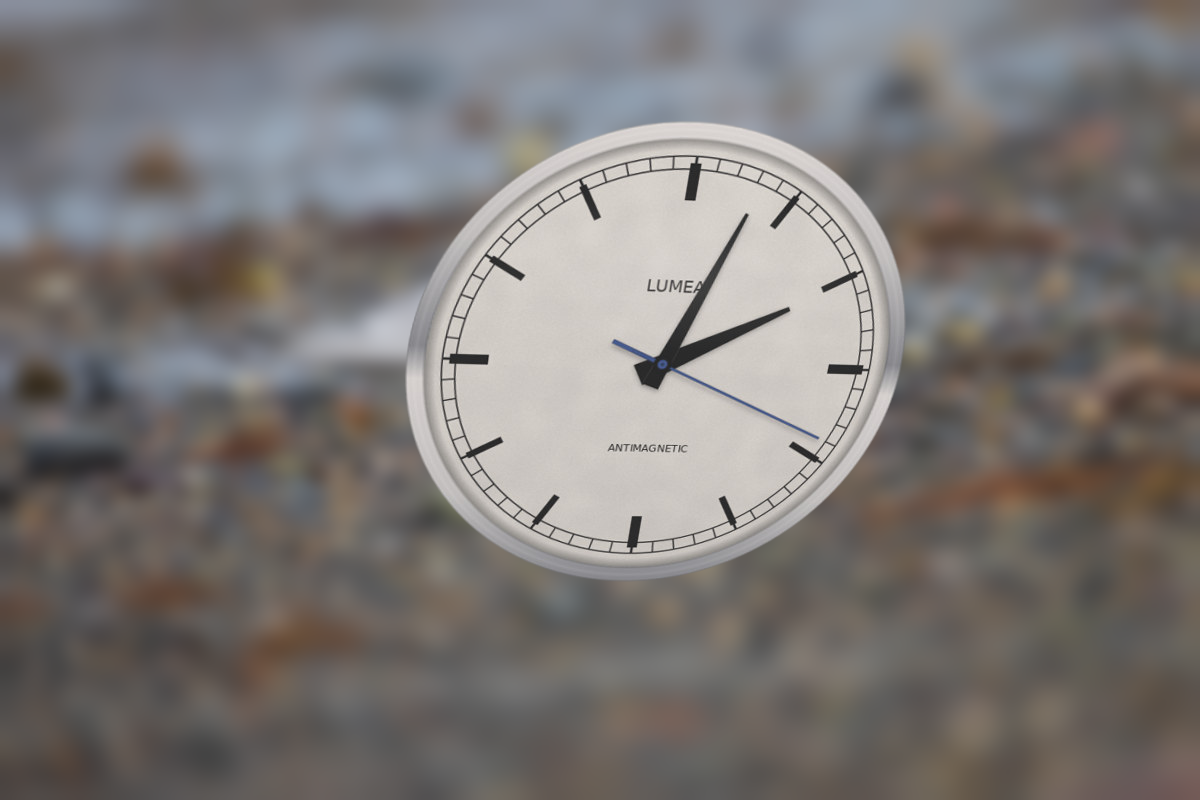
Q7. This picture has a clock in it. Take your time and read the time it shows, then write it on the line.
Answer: 2:03:19
